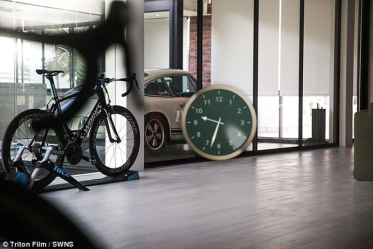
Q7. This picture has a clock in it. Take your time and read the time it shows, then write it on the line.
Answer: 9:33
